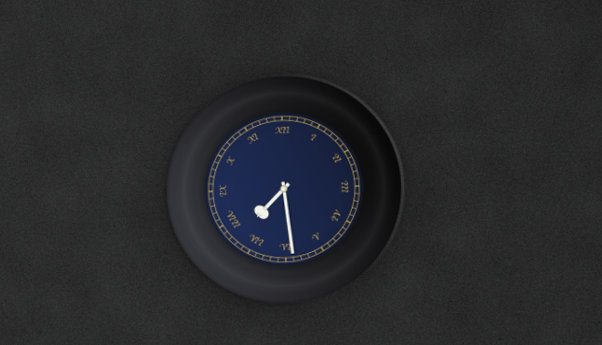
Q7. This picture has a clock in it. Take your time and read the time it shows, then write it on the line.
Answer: 7:29
